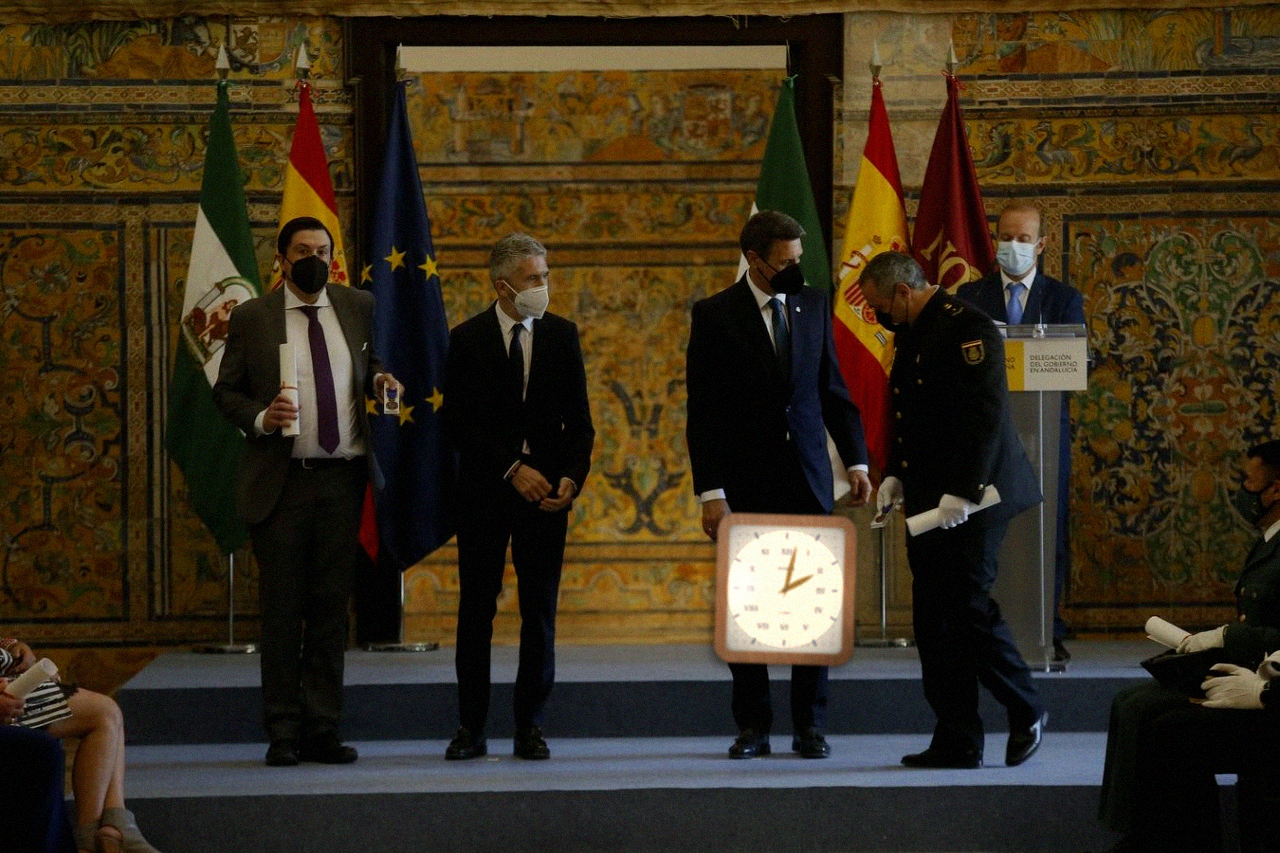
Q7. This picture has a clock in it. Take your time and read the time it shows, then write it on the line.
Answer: 2:02
